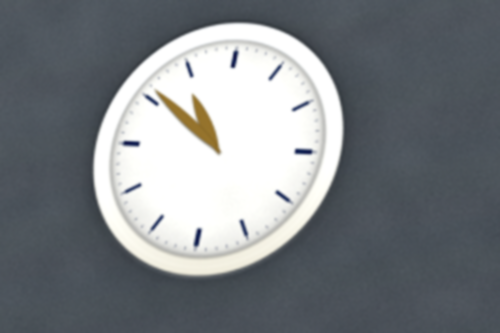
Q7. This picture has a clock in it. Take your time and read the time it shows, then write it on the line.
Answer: 10:51
